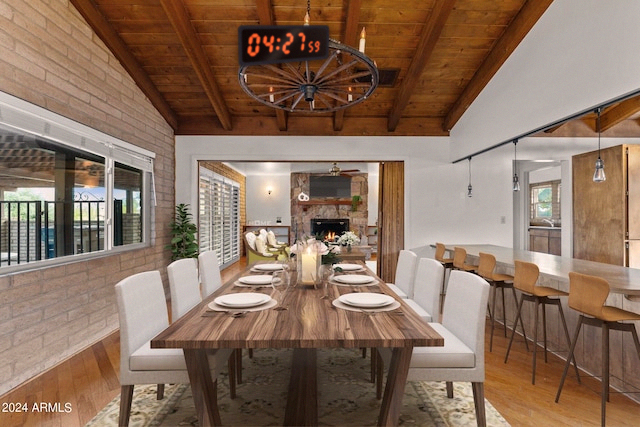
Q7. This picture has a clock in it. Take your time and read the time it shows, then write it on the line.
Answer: 4:27:59
